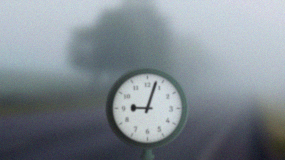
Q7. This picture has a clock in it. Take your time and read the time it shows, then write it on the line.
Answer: 9:03
